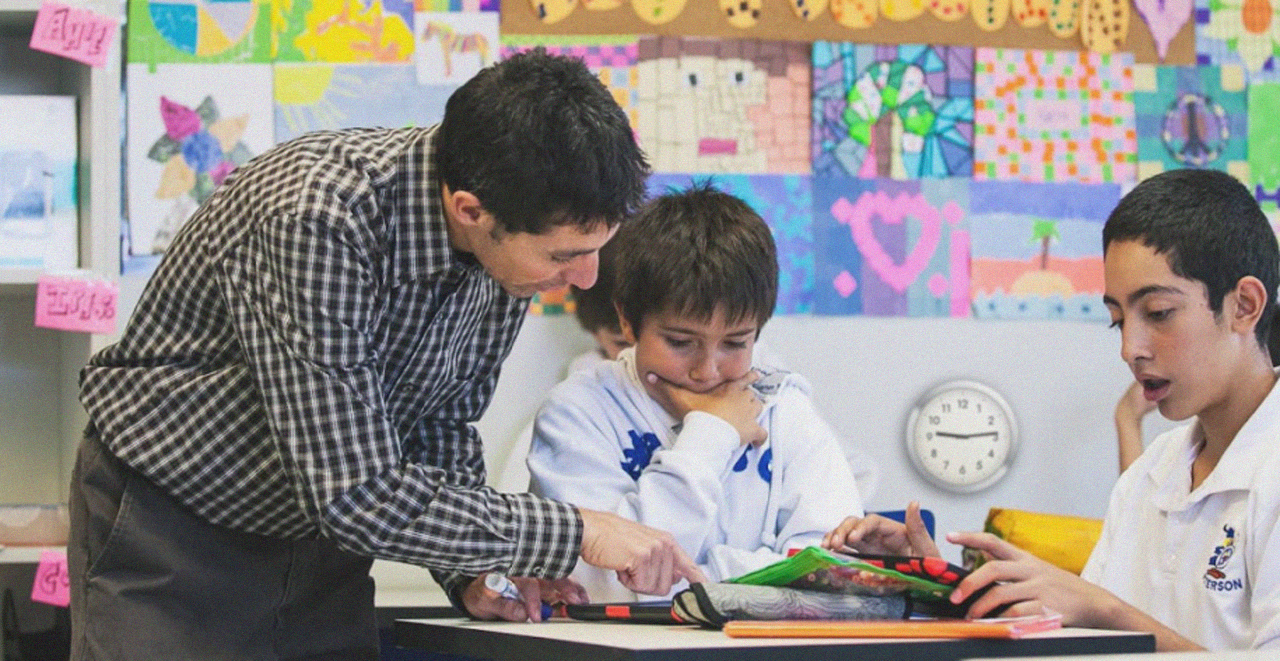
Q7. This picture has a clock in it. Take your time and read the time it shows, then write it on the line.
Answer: 9:14
